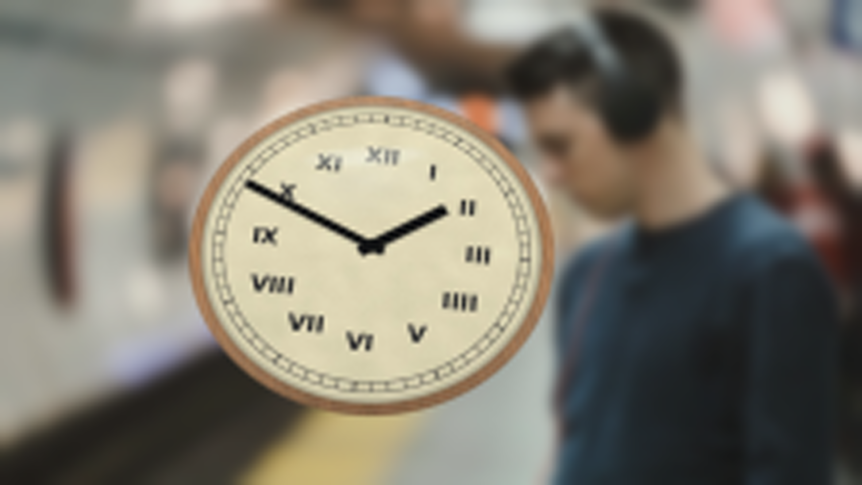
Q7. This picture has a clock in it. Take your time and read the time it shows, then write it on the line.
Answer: 1:49
